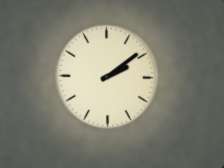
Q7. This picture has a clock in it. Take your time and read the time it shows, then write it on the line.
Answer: 2:09
